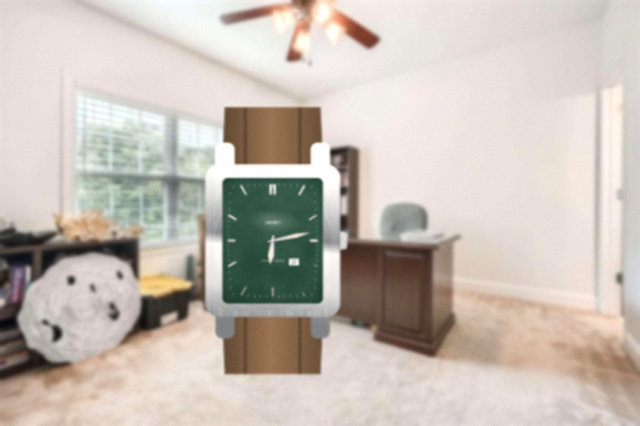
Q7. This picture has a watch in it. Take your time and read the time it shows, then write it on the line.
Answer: 6:13
